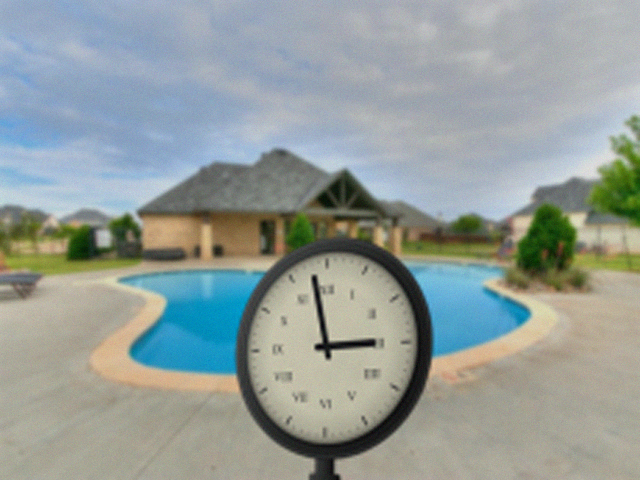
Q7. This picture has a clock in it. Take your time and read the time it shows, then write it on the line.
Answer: 2:58
